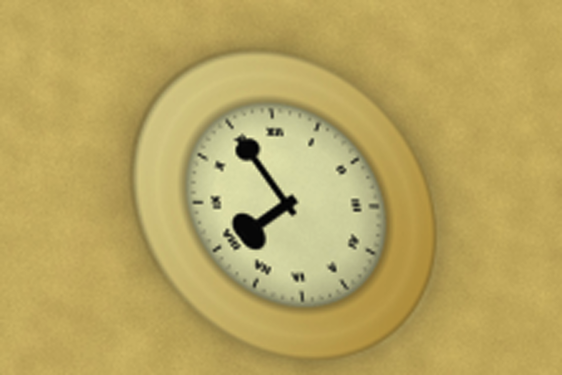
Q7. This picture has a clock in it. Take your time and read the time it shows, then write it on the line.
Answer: 7:55
